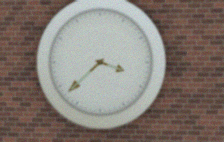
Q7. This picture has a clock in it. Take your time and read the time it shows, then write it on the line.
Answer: 3:38
